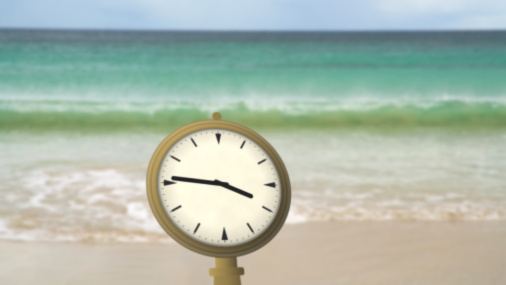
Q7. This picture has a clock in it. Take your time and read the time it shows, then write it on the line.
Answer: 3:46
